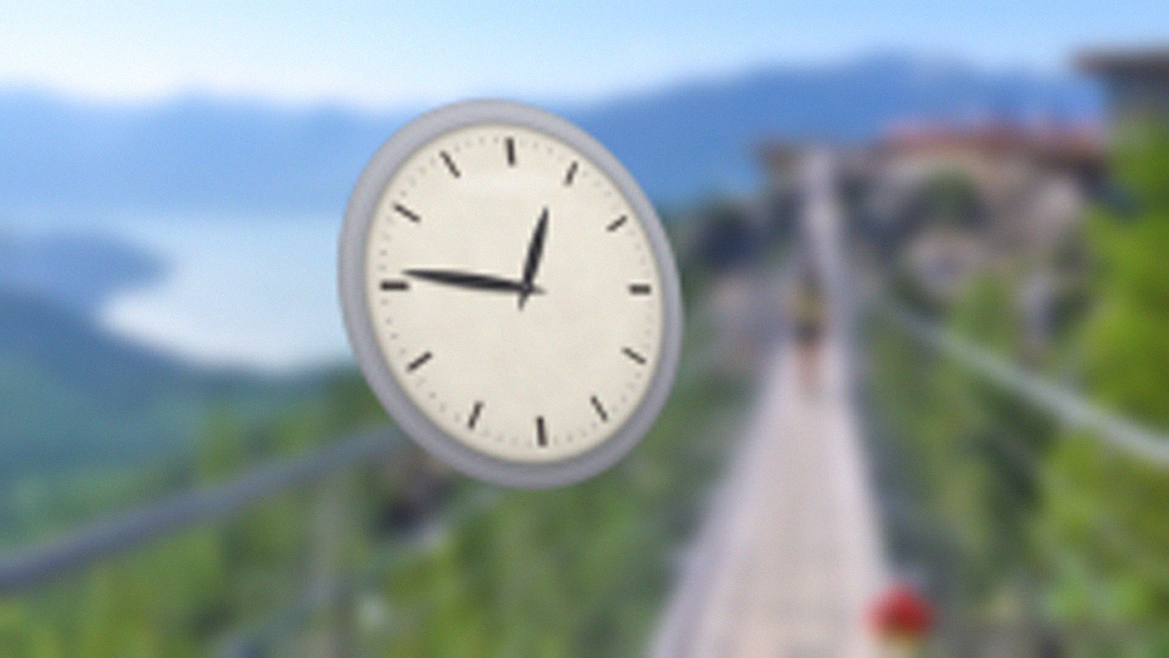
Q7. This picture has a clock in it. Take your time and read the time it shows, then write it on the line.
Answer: 12:46
